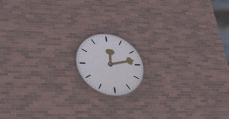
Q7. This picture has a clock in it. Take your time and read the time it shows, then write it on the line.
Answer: 12:13
